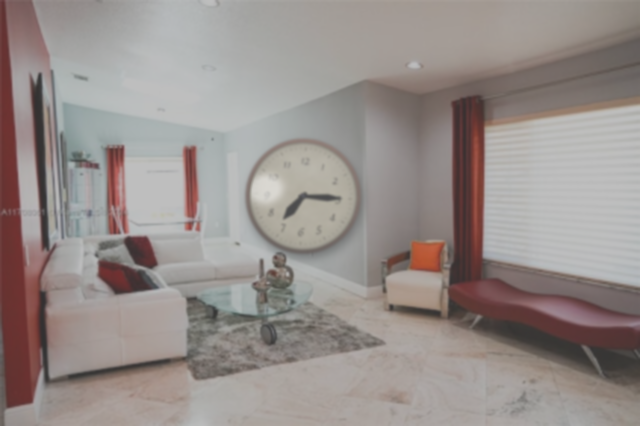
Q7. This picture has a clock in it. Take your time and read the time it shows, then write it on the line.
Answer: 7:15
